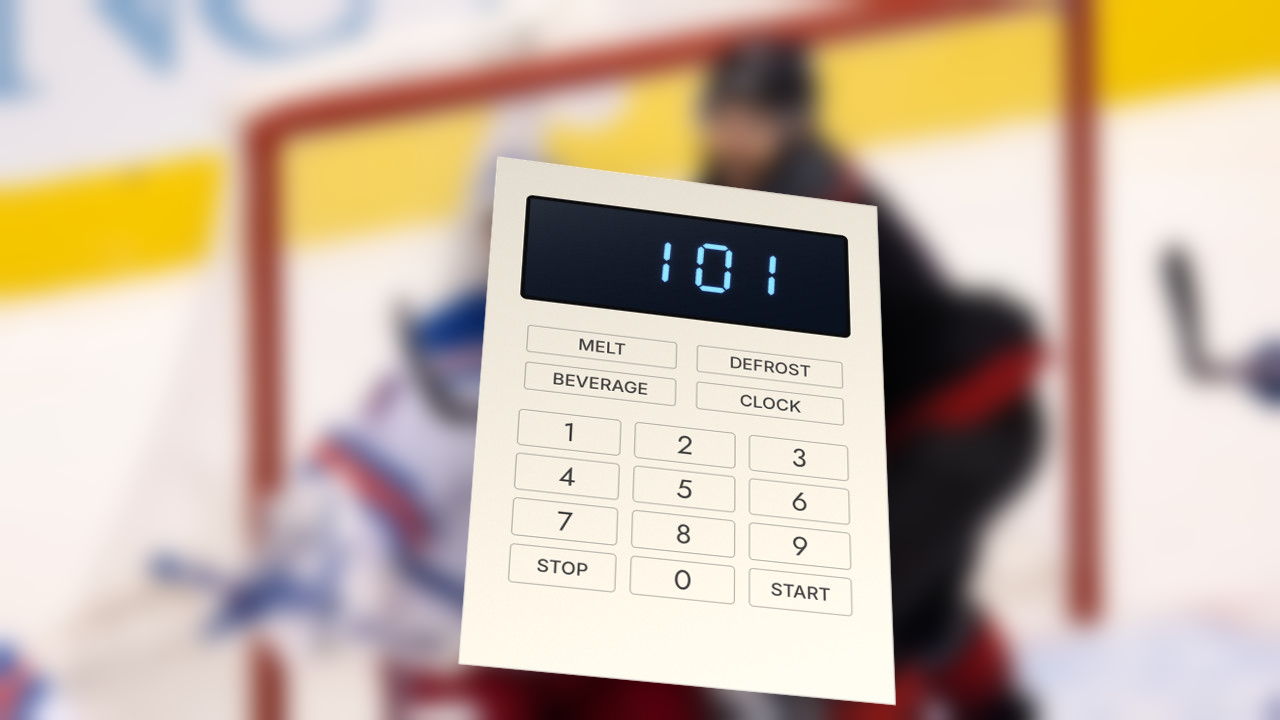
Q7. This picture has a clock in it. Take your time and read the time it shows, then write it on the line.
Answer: 1:01
